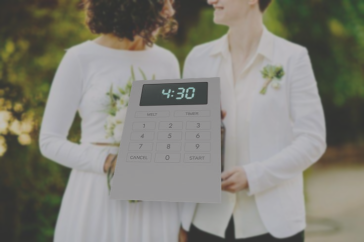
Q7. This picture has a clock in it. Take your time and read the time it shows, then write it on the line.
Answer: 4:30
